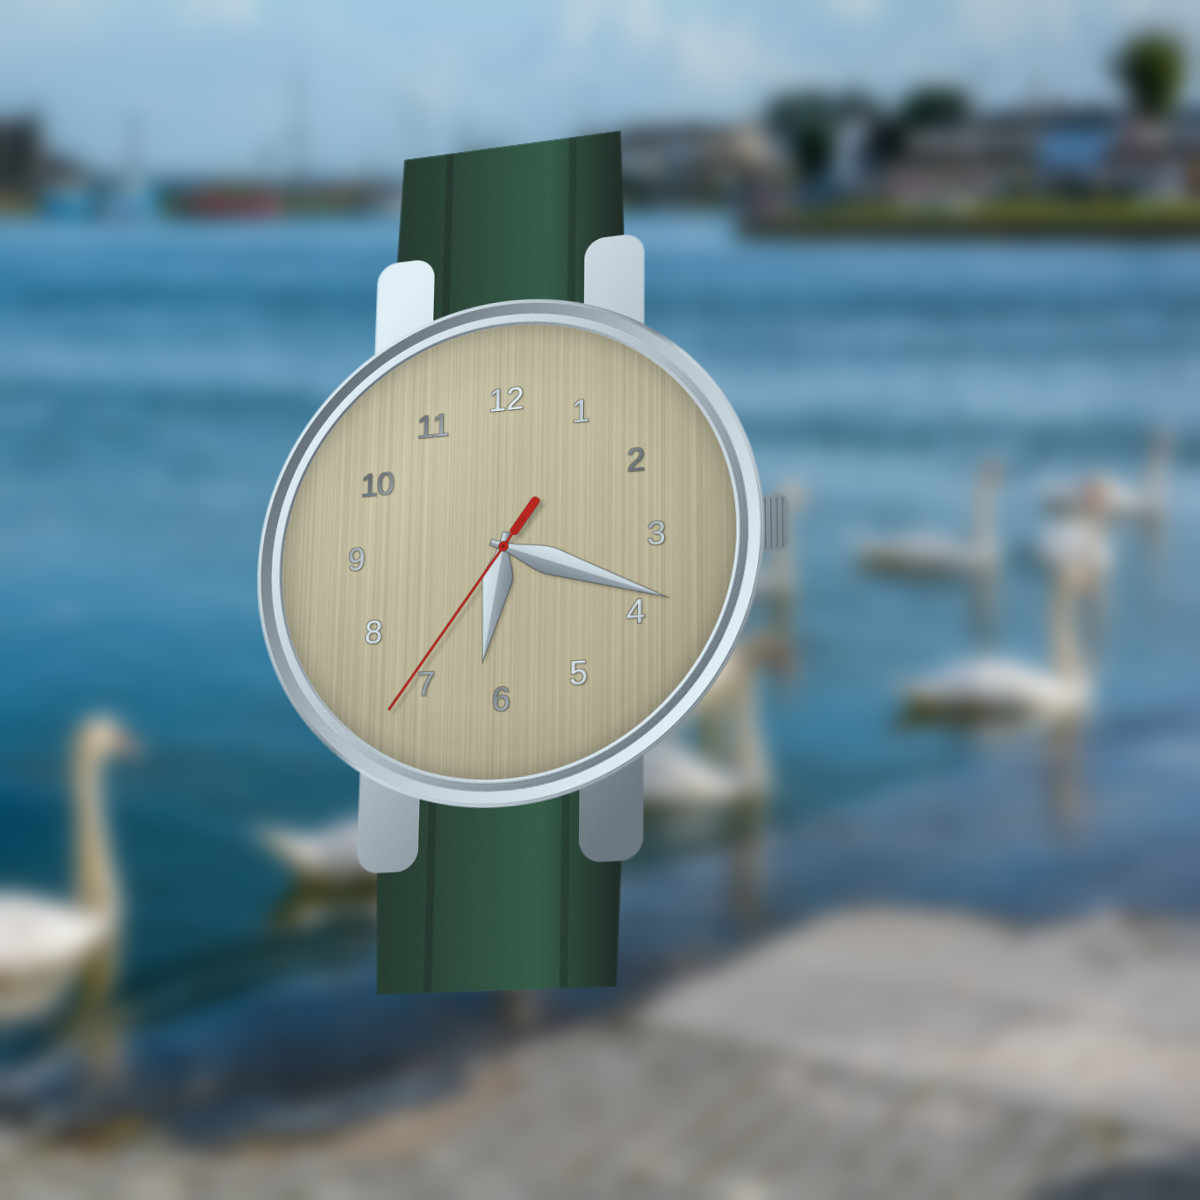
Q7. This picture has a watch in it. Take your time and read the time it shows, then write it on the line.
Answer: 6:18:36
